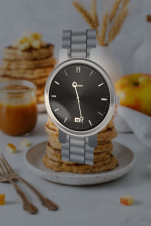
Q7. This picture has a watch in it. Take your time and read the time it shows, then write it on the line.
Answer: 11:28
